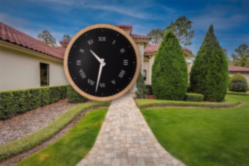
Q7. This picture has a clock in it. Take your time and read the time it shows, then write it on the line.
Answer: 10:32
